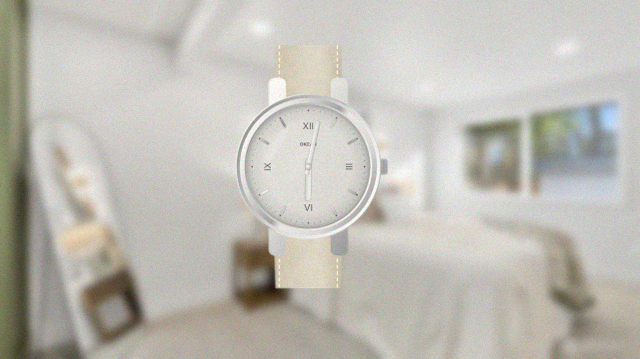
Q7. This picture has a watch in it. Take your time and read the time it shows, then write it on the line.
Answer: 6:02
